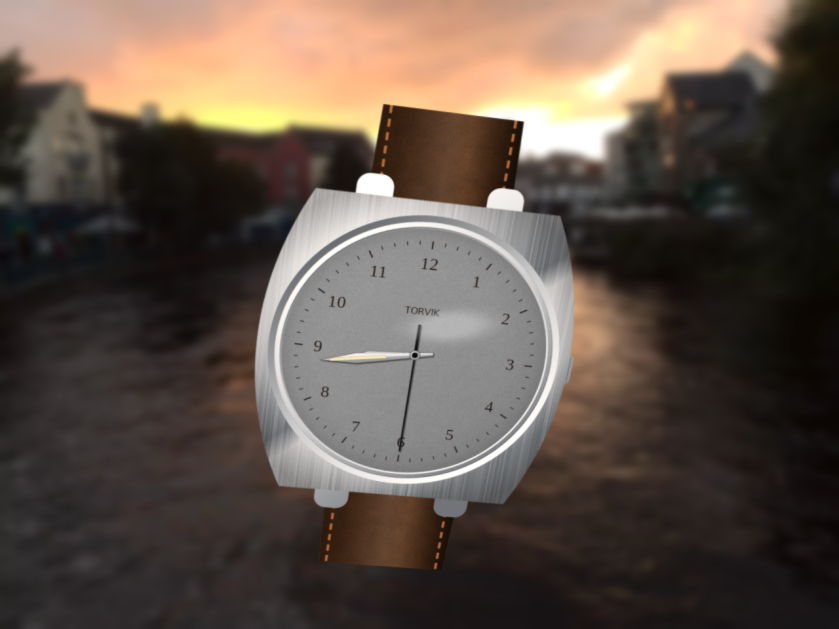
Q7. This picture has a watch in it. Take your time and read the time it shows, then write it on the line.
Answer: 8:43:30
